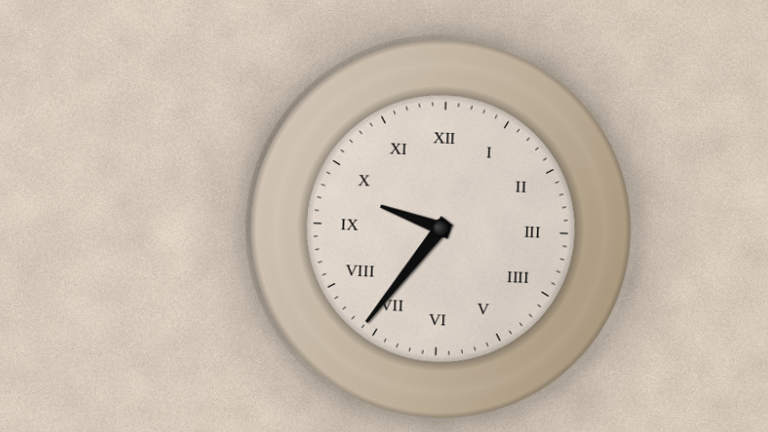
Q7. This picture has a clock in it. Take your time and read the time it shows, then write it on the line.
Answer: 9:36
